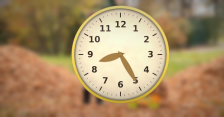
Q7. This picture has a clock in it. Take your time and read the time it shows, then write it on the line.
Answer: 8:25
